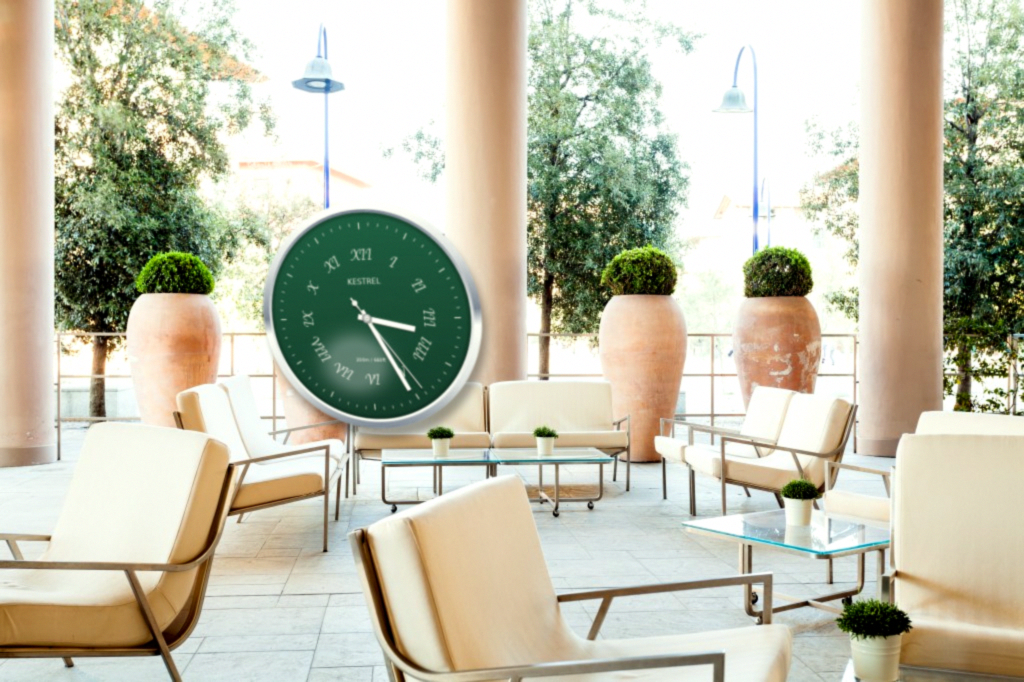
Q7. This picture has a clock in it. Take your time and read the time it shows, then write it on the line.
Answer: 3:25:24
